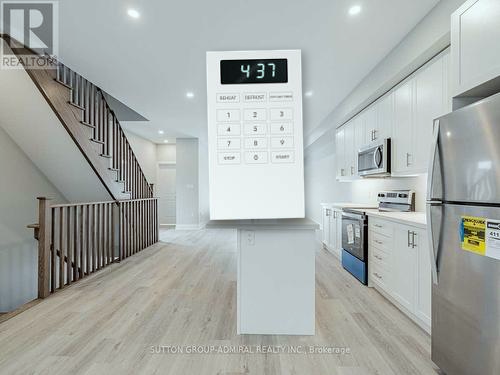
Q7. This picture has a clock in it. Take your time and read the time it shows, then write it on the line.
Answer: 4:37
